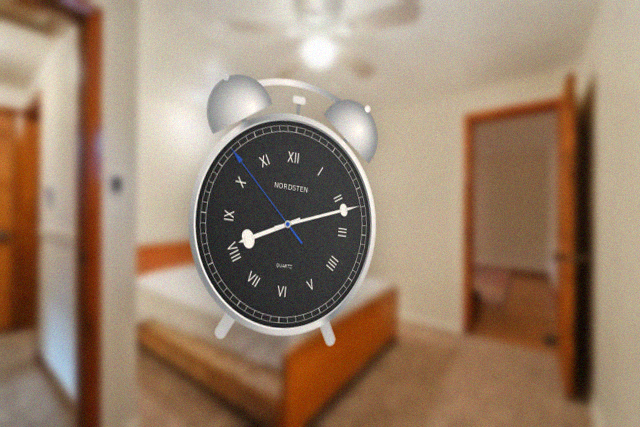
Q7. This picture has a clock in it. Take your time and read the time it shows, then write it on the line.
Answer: 8:11:52
